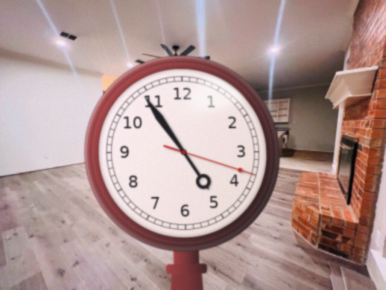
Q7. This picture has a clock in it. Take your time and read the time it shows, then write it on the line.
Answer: 4:54:18
